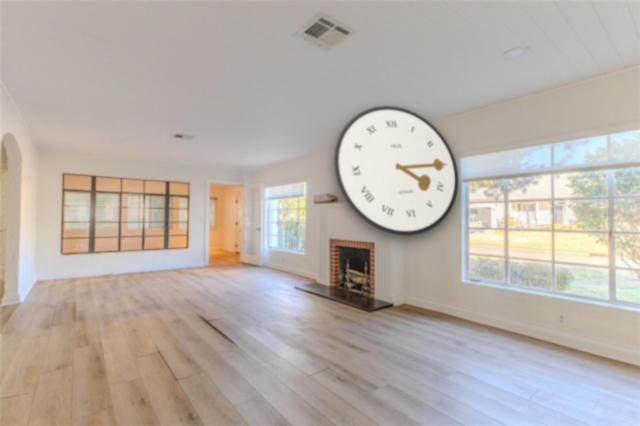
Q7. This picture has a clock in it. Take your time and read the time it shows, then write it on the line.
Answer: 4:15
